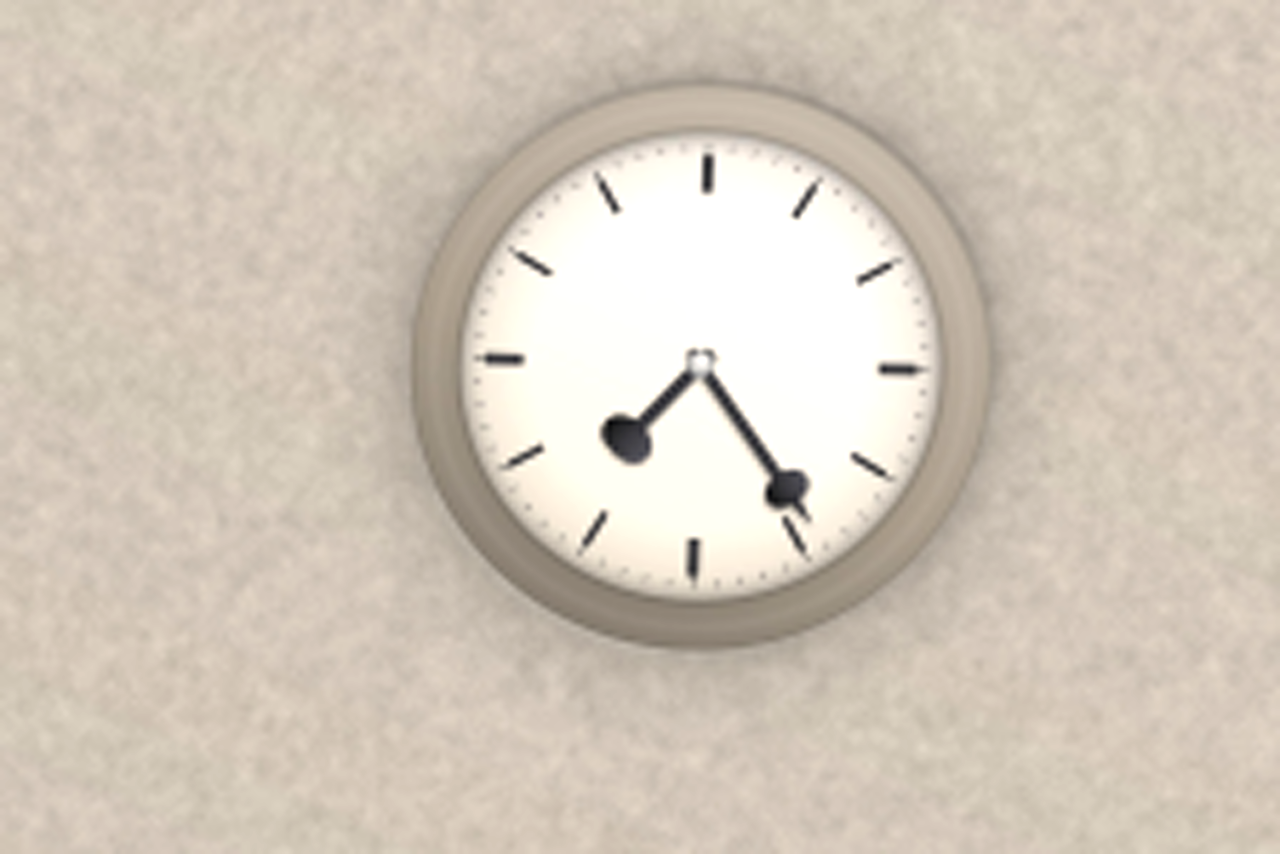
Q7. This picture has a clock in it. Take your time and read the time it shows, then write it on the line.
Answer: 7:24
